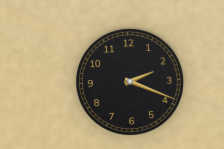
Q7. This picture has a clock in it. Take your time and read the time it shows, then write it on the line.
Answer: 2:19
